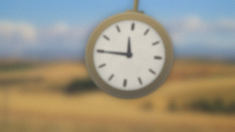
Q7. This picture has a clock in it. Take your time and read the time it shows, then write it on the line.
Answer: 11:45
